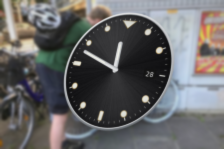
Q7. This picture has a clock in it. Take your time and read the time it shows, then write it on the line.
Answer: 11:48
